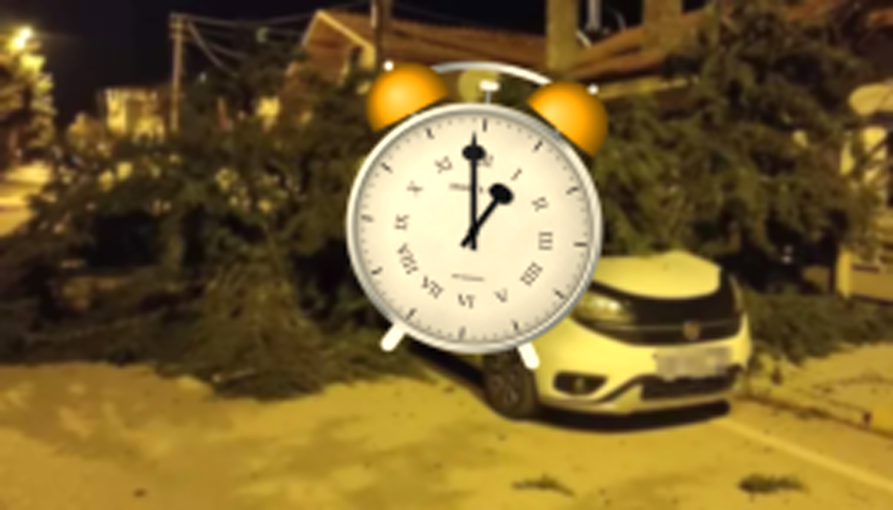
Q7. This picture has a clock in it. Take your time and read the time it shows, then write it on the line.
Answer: 12:59
